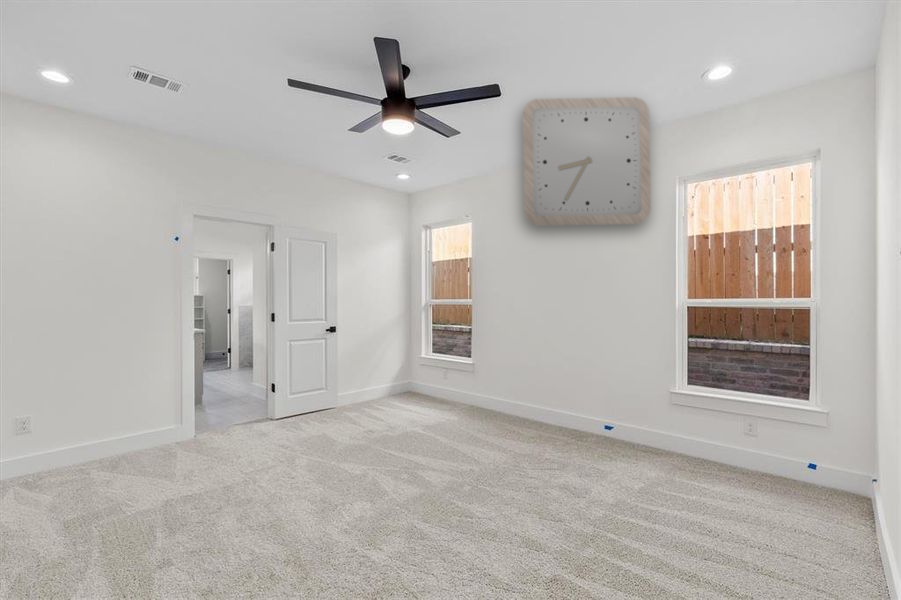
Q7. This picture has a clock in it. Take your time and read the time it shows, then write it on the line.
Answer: 8:35
